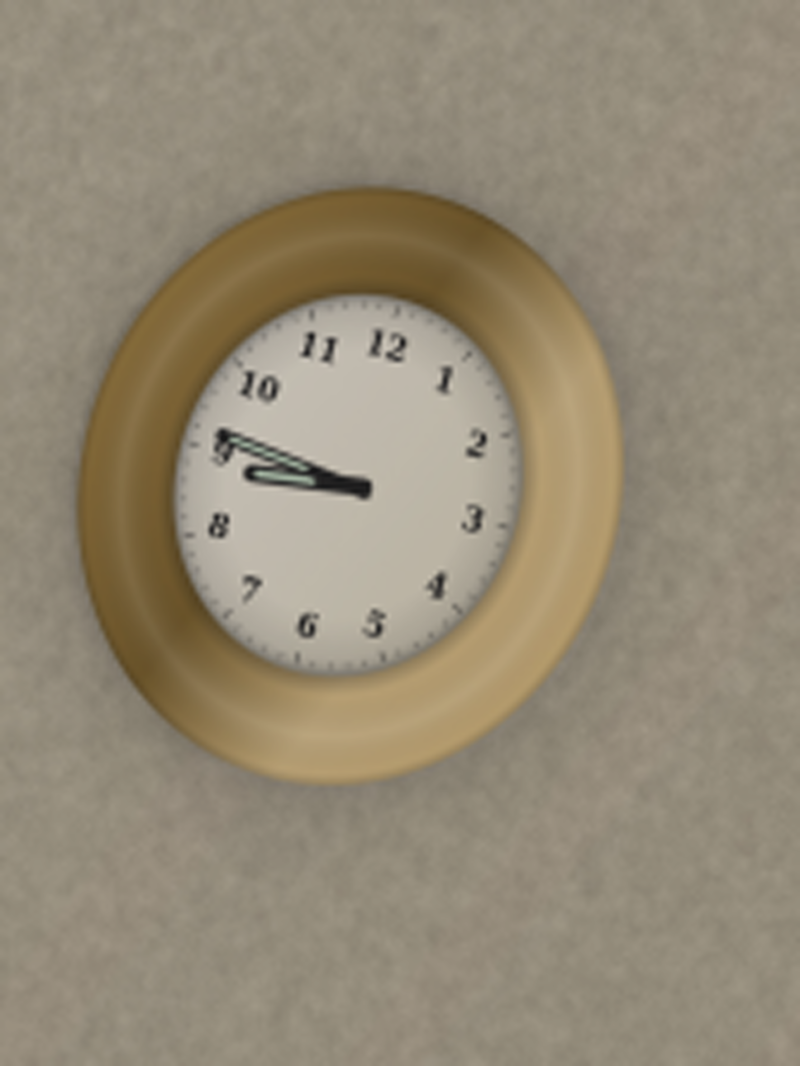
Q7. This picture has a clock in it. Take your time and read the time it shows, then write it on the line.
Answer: 8:46
